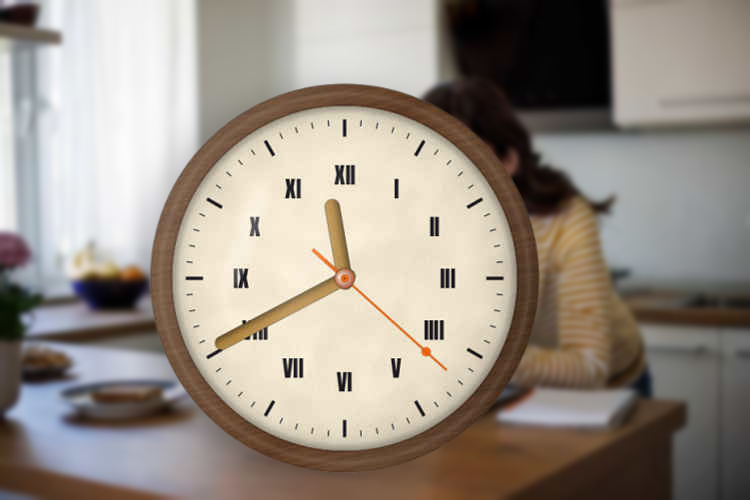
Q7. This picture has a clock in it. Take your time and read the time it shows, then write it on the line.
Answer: 11:40:22
